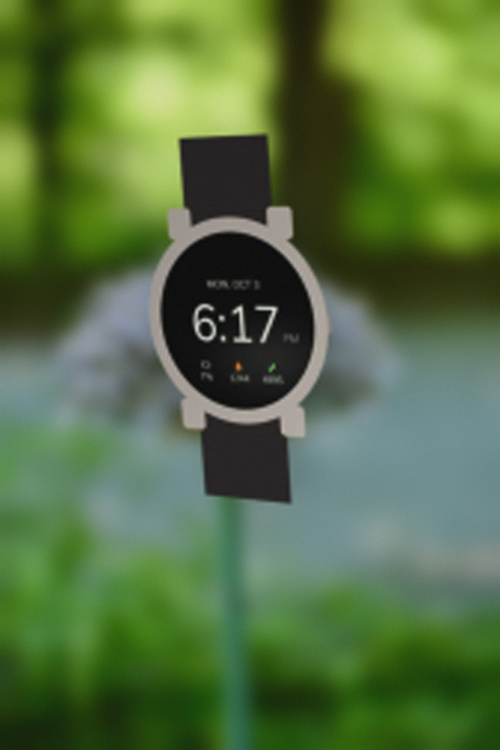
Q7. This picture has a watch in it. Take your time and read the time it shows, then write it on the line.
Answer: 6:17
